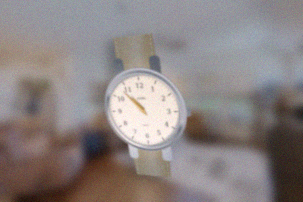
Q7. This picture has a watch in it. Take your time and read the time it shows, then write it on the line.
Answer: 10:53
